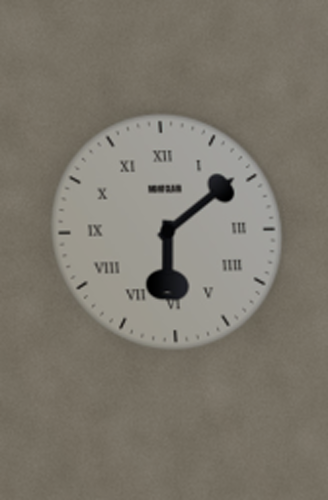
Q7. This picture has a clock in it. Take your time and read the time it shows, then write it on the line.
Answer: 6:09
